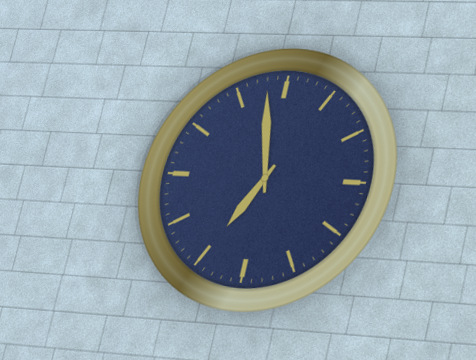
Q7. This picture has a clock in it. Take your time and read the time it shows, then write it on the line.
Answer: 6:58
